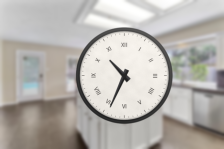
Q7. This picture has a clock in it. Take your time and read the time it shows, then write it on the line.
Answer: 10:34
